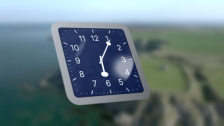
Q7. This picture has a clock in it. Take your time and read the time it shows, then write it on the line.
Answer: 6:06
